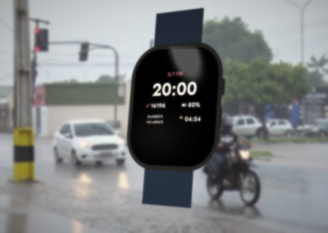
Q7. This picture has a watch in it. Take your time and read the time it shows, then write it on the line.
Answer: 20:00
